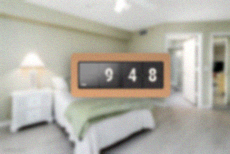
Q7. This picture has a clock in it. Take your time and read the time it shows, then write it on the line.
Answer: 9:48
